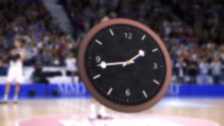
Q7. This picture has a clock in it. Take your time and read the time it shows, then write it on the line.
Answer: 1:43
